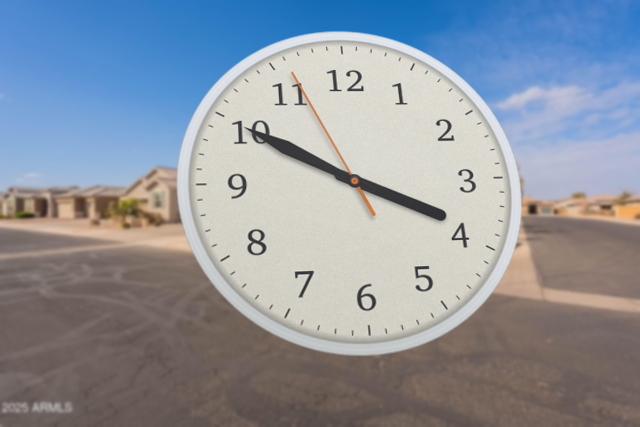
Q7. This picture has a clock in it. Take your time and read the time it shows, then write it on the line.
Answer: 3:49:56
